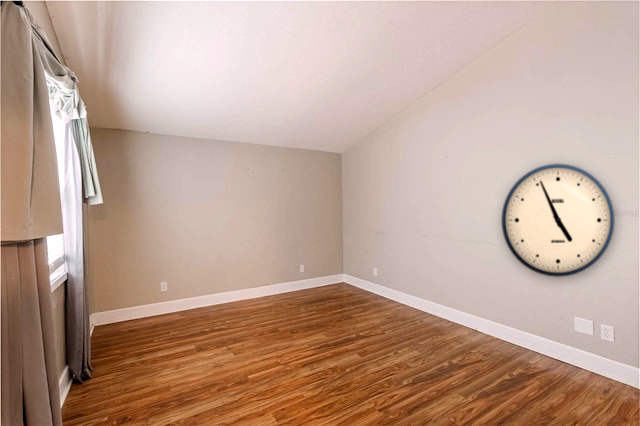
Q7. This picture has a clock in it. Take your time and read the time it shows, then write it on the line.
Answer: 4:56
